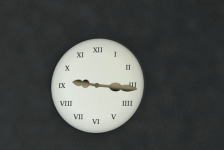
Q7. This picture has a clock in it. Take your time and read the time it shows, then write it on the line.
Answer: 9:16
